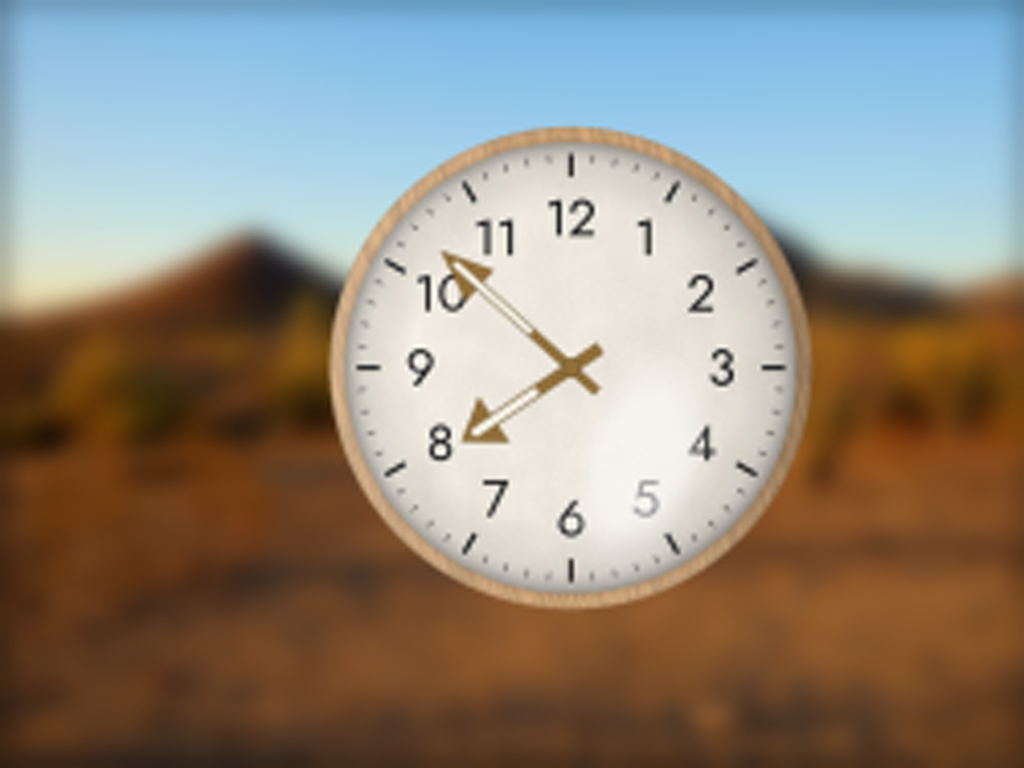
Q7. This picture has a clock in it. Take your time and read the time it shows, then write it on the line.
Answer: 7:52
